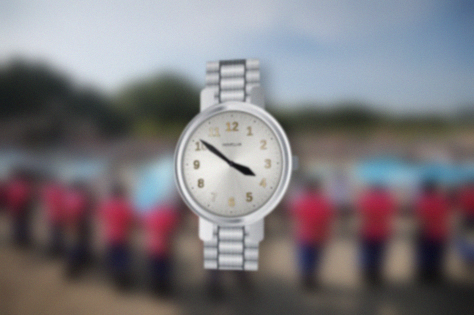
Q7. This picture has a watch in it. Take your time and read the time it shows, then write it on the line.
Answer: 3:51
